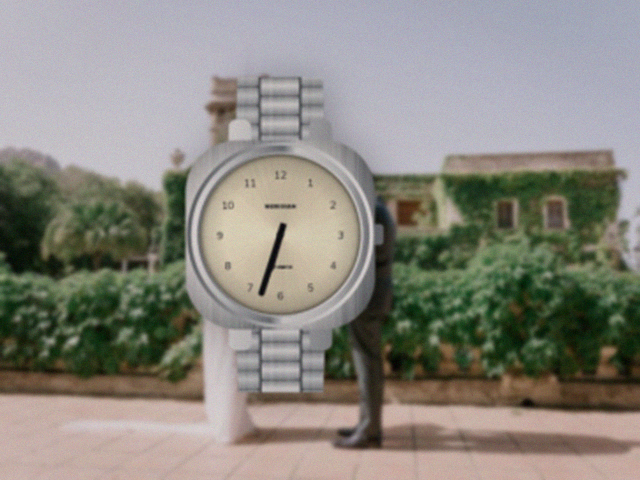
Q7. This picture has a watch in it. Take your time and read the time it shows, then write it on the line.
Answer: 6:33
